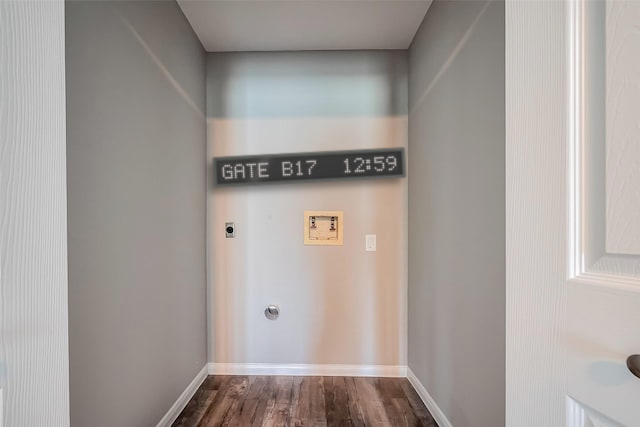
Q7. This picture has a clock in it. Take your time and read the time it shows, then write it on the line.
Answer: 12:59
